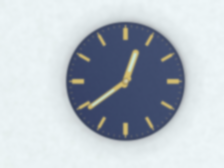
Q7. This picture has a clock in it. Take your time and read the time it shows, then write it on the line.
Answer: 12:39
